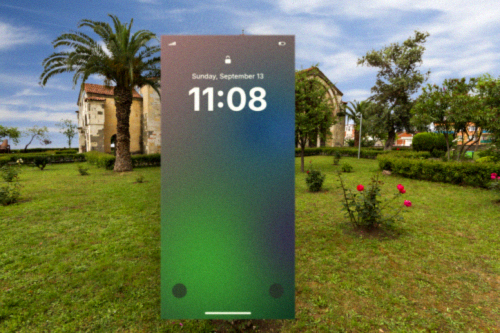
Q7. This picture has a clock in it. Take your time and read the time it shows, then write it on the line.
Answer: 11:08
